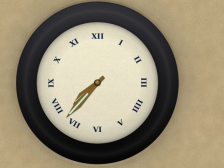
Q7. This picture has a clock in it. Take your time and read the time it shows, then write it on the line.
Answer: 7:37
